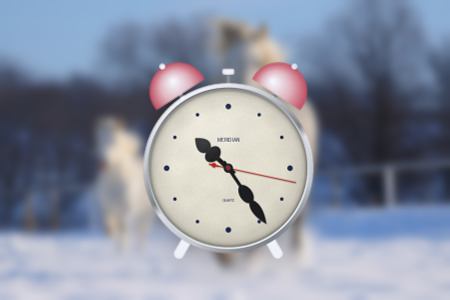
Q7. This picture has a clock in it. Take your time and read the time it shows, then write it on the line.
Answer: 10:24:17
